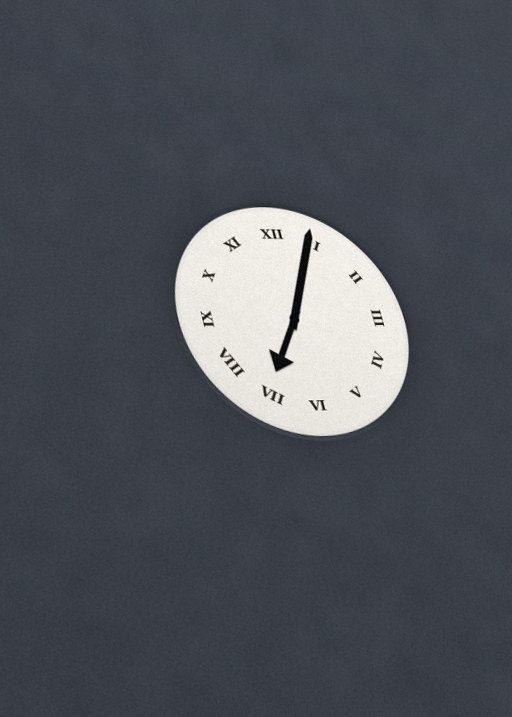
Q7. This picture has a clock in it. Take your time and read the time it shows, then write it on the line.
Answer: 7:04
